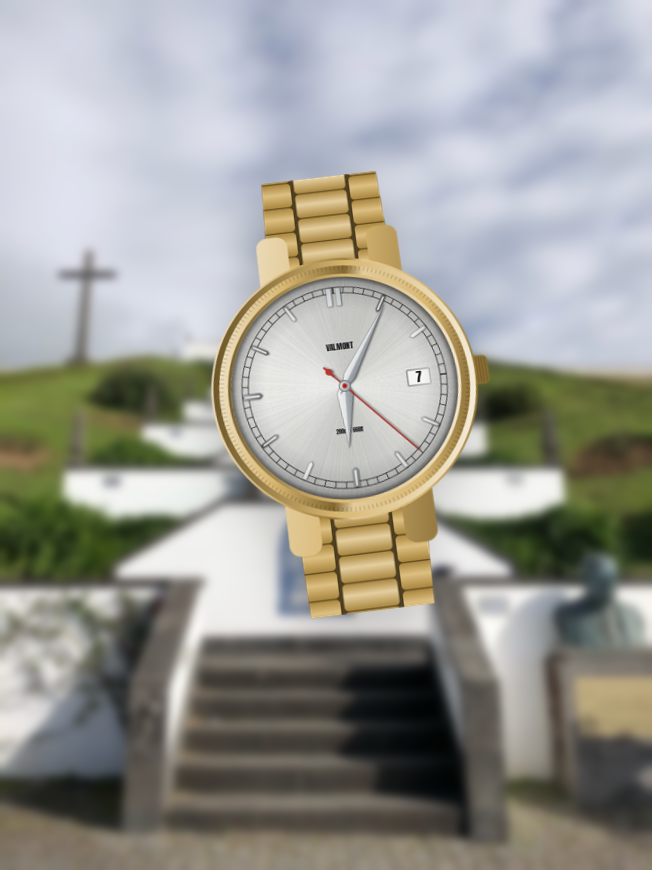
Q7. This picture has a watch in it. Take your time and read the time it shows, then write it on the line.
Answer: 6:05:23
